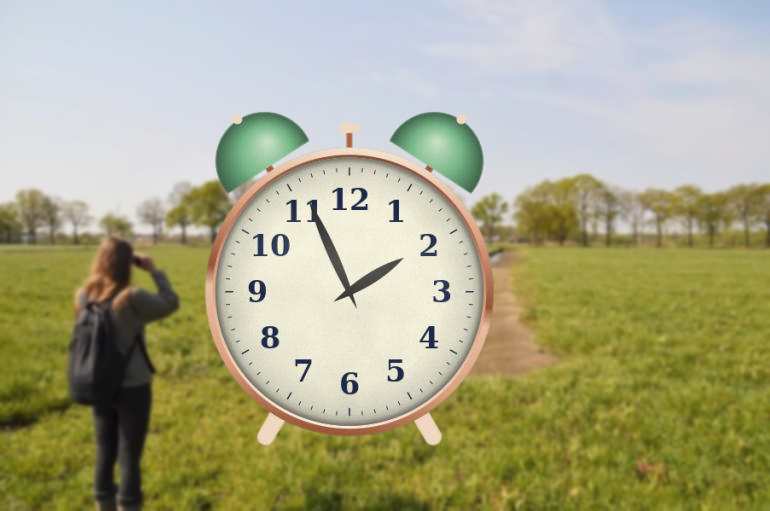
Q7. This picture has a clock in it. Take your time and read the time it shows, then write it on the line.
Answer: 1:56
